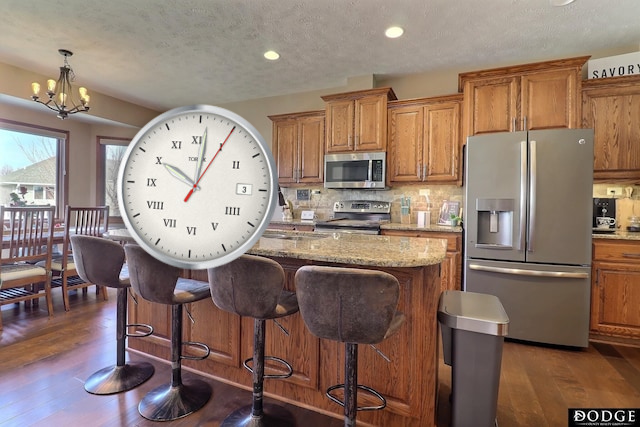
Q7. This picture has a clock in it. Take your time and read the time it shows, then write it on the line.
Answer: 10:01:05
